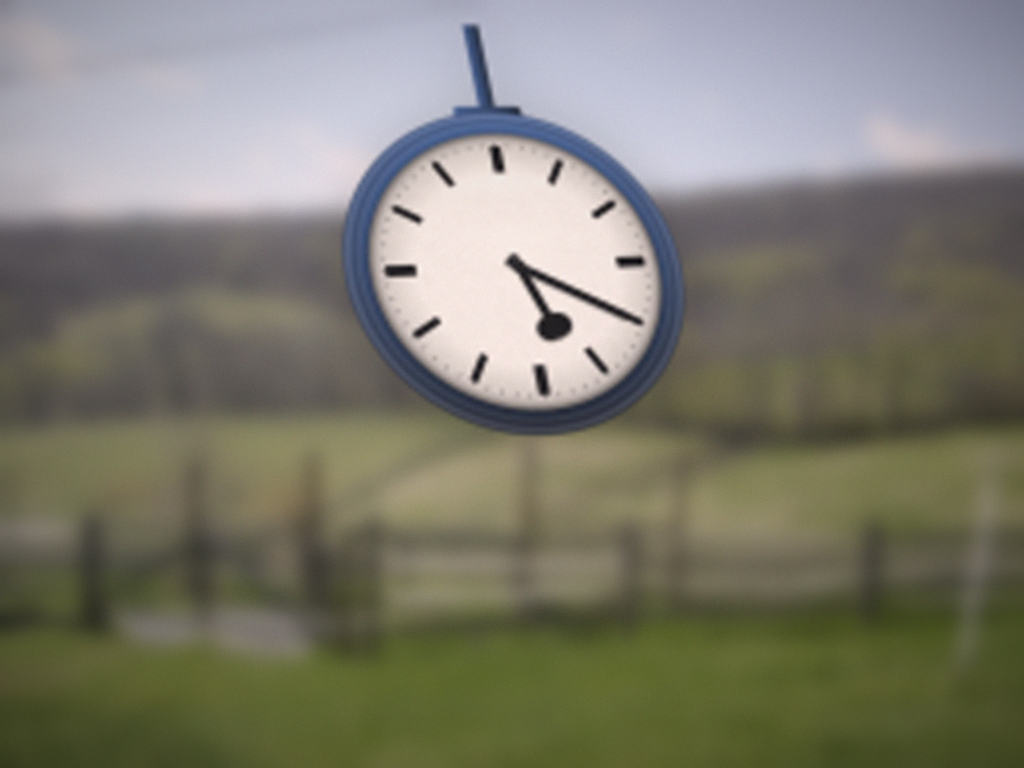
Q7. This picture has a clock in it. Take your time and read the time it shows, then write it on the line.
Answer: 5:20
